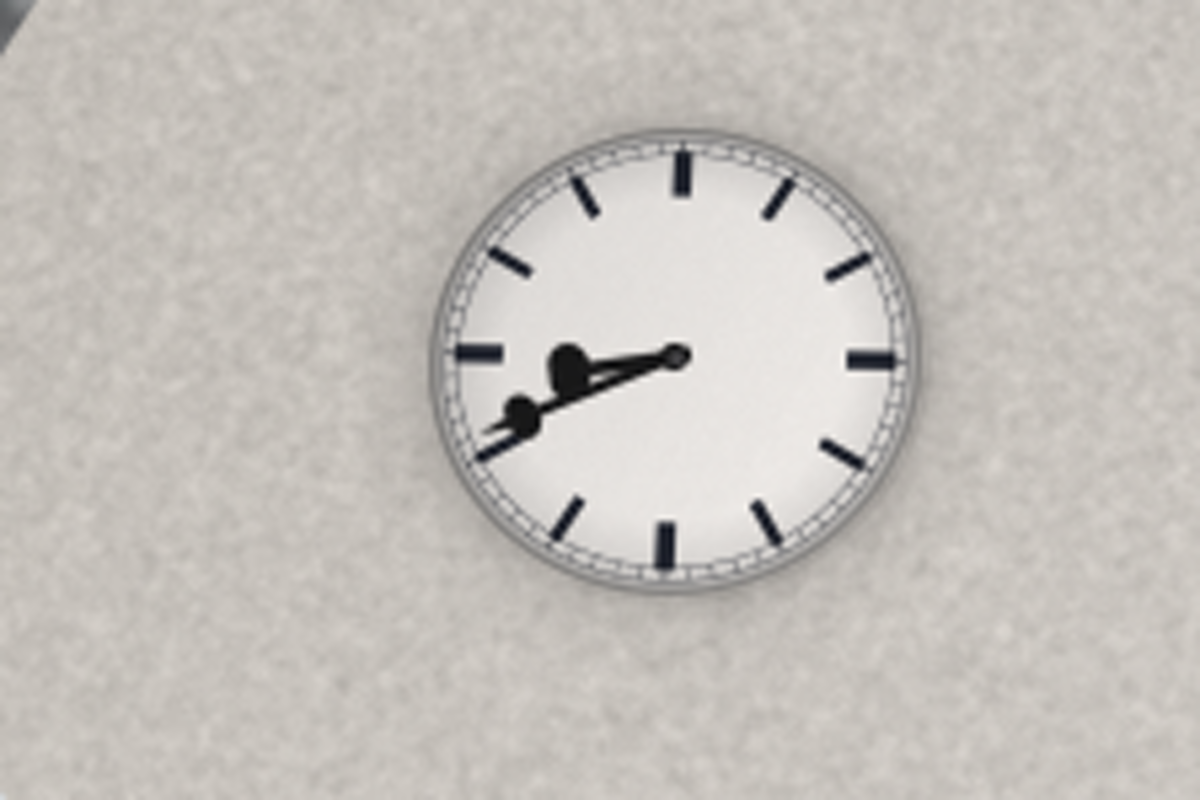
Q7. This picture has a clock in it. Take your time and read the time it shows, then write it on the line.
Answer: 8:41
